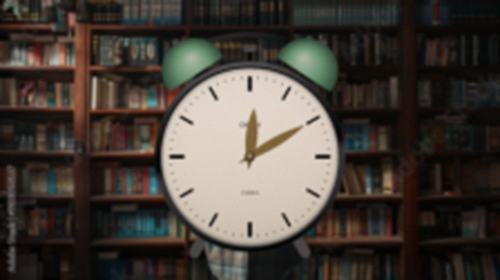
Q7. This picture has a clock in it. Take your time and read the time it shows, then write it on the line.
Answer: 12:10
